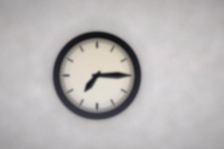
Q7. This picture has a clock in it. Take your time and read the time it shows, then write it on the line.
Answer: 7:15
